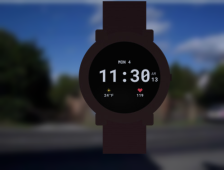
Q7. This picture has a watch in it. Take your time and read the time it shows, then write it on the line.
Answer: 11:30
